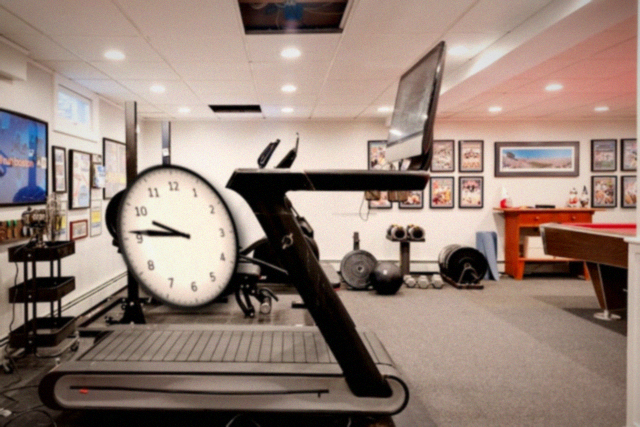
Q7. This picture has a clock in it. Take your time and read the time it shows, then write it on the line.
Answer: 9:46
